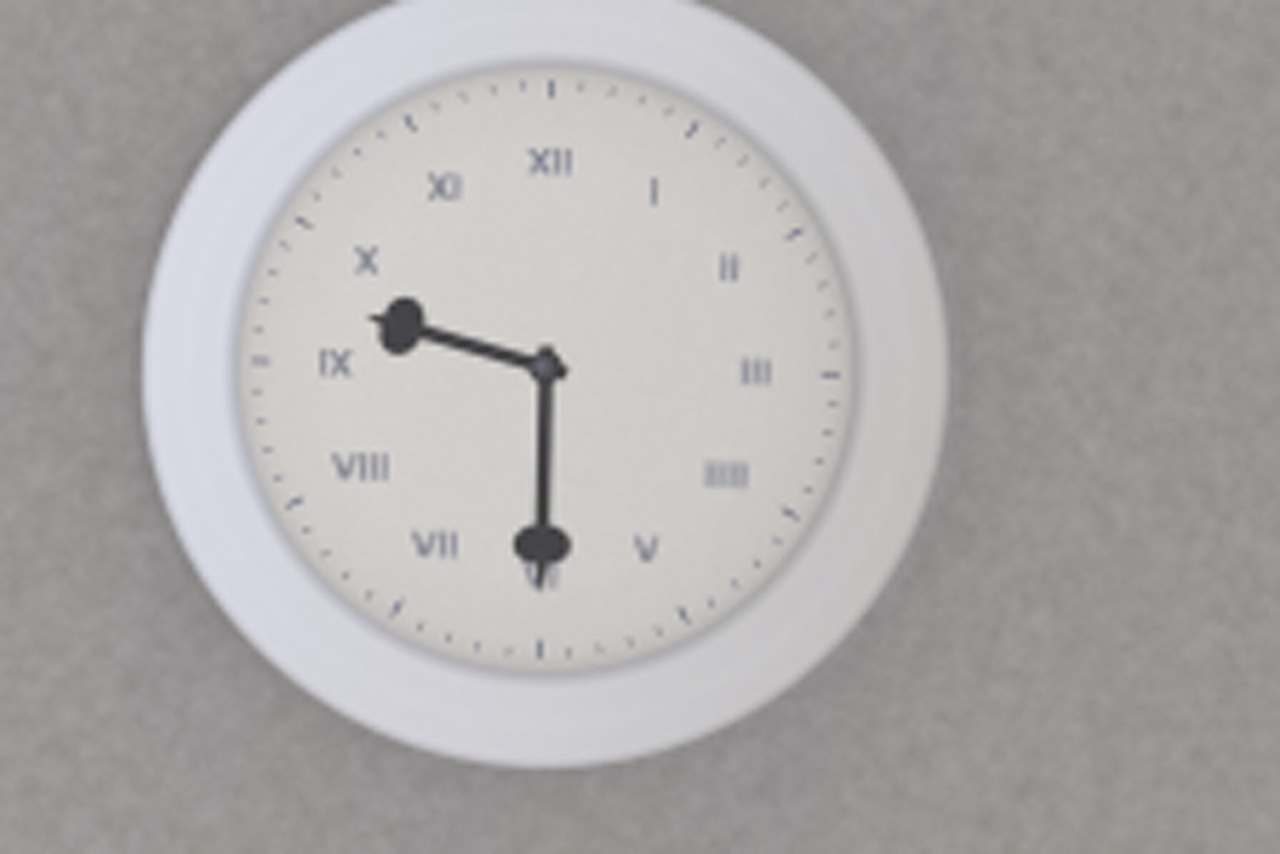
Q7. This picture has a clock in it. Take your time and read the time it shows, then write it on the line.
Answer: 9:30
